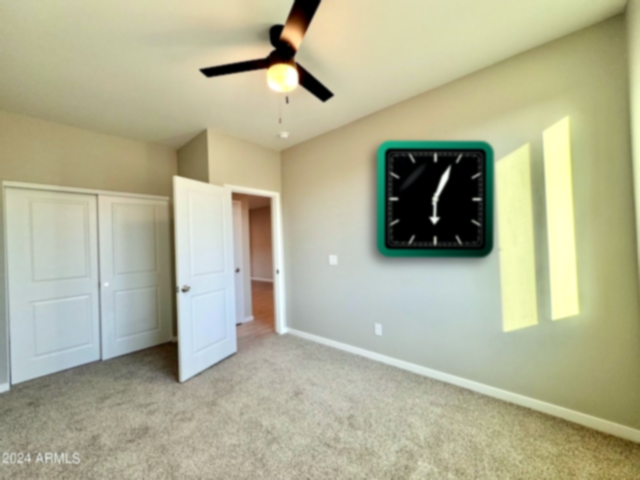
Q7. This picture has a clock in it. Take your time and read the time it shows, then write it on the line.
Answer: 6:04
